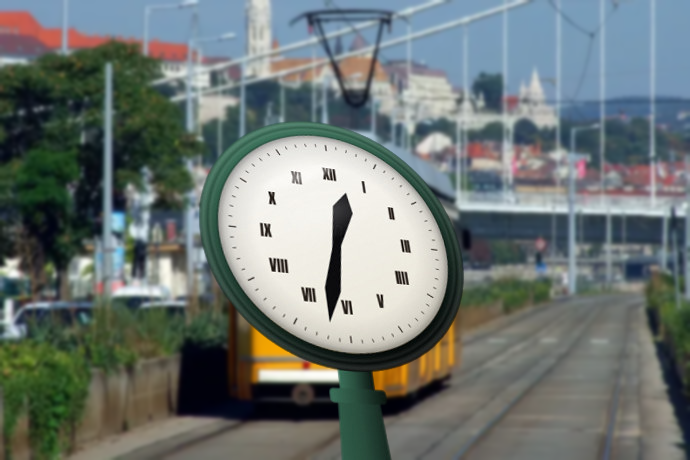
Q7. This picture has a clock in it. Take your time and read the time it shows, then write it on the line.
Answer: 12:32
